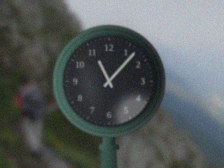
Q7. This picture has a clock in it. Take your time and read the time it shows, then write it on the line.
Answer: 11:07
